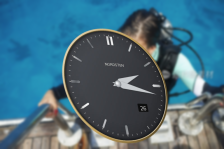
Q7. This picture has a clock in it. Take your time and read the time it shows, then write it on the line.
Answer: 2:17
